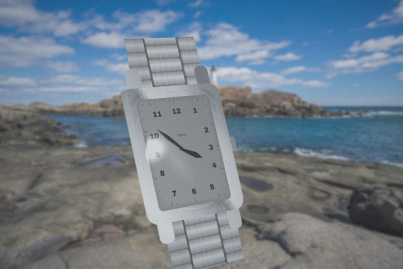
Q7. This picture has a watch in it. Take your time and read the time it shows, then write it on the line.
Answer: 3:52
